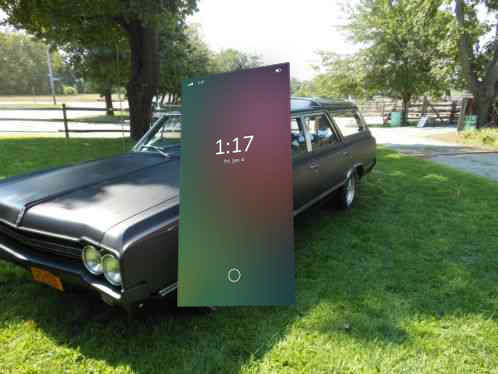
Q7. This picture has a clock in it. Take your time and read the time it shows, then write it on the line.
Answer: 1:17
